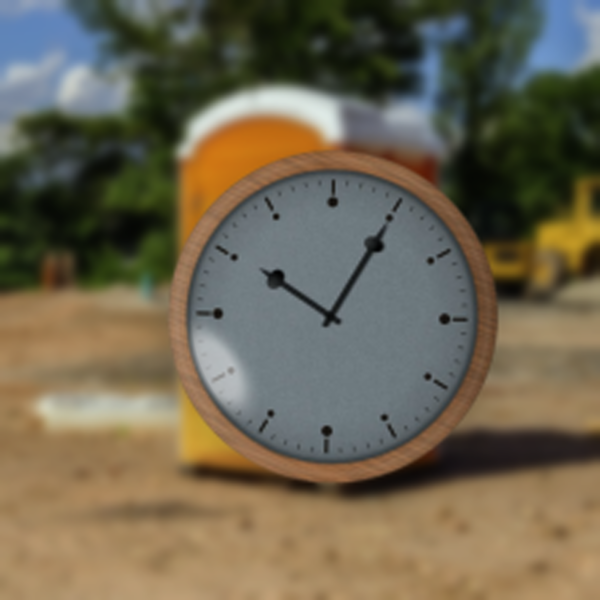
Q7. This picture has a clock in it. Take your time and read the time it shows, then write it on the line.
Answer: 10:05
